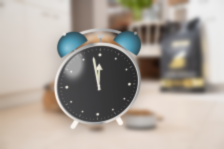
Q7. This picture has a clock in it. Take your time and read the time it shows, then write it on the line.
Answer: 11:58
